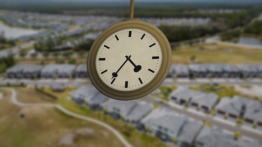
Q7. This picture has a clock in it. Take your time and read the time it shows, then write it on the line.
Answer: 4:36
